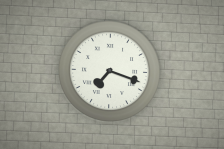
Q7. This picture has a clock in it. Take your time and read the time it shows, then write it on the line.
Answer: 7:18
